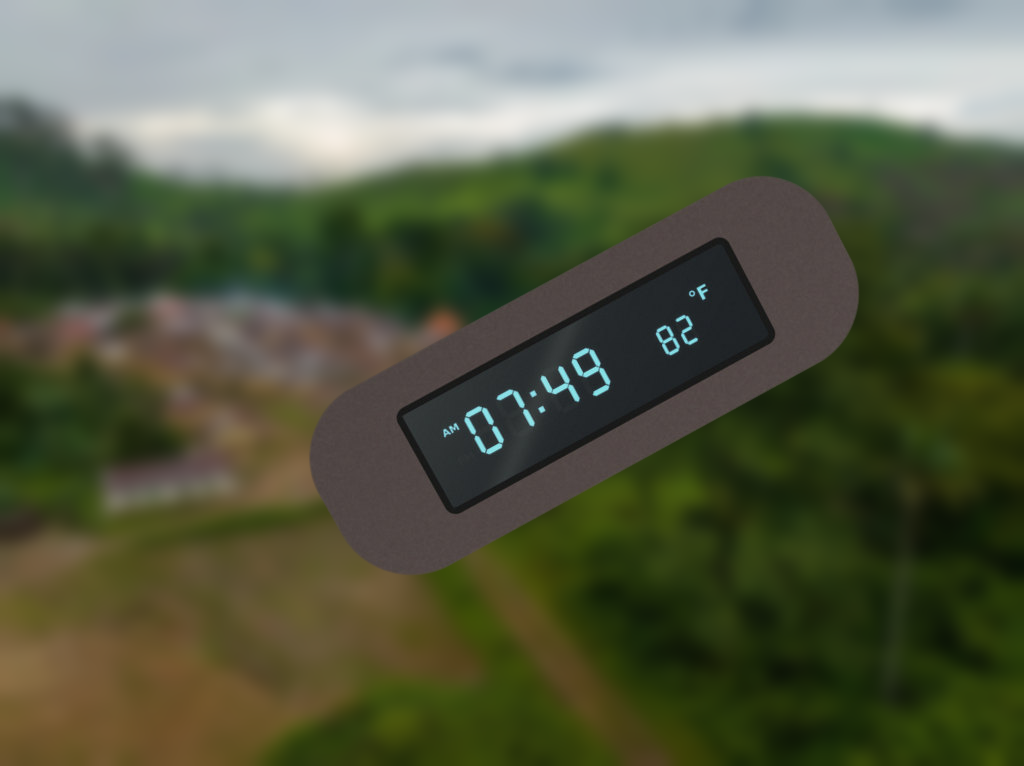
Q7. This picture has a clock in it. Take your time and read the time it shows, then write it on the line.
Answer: 7:49
